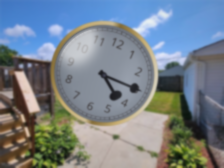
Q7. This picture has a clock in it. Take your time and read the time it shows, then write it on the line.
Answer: 4:15
